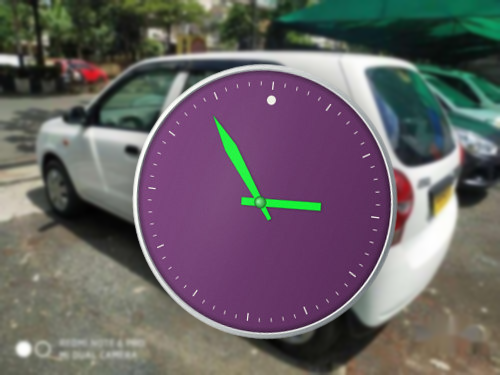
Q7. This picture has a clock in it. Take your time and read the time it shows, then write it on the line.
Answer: 2:54
